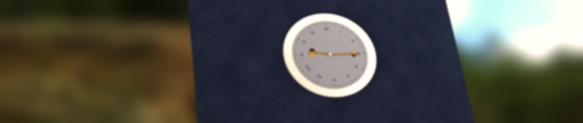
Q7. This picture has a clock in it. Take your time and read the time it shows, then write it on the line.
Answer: 9:15
